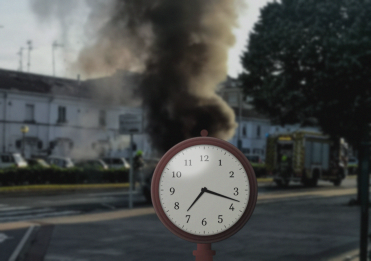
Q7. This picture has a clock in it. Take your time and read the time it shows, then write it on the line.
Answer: 7:18
